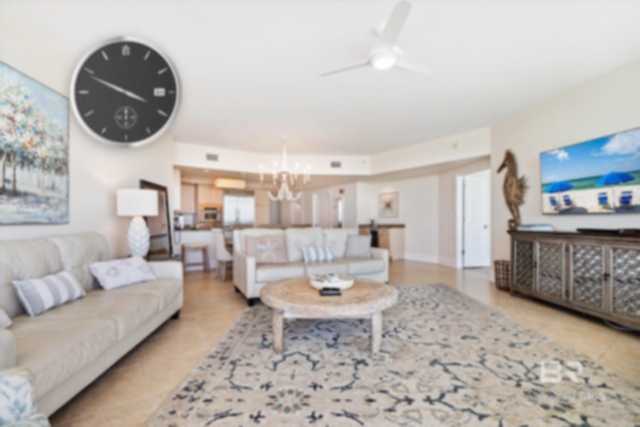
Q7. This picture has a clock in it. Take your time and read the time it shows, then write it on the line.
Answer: 3:49
